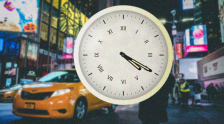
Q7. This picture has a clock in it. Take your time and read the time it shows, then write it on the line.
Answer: 4:20
